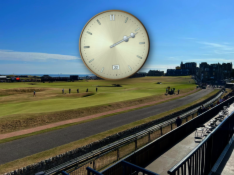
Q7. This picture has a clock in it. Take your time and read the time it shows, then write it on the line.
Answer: 2:11
